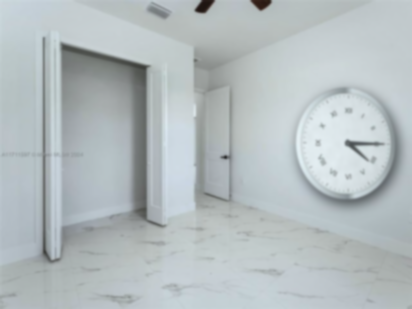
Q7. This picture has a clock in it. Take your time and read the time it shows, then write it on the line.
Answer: 4:15
